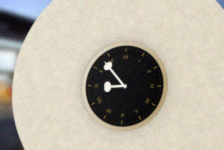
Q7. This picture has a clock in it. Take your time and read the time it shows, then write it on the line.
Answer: 8:53
